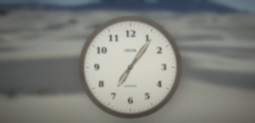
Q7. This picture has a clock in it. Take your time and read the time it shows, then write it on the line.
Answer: 7:06
